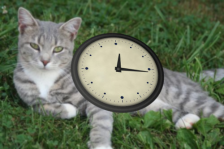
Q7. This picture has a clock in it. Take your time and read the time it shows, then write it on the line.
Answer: 12:16
